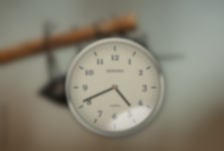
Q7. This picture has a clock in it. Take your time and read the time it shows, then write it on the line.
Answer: 4:41
